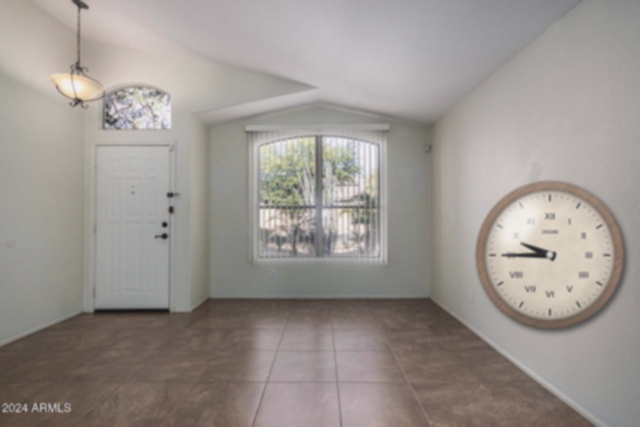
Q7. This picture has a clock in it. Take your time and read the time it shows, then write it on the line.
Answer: 9:45
